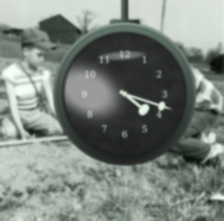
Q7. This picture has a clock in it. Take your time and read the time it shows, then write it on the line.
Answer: 4:18
